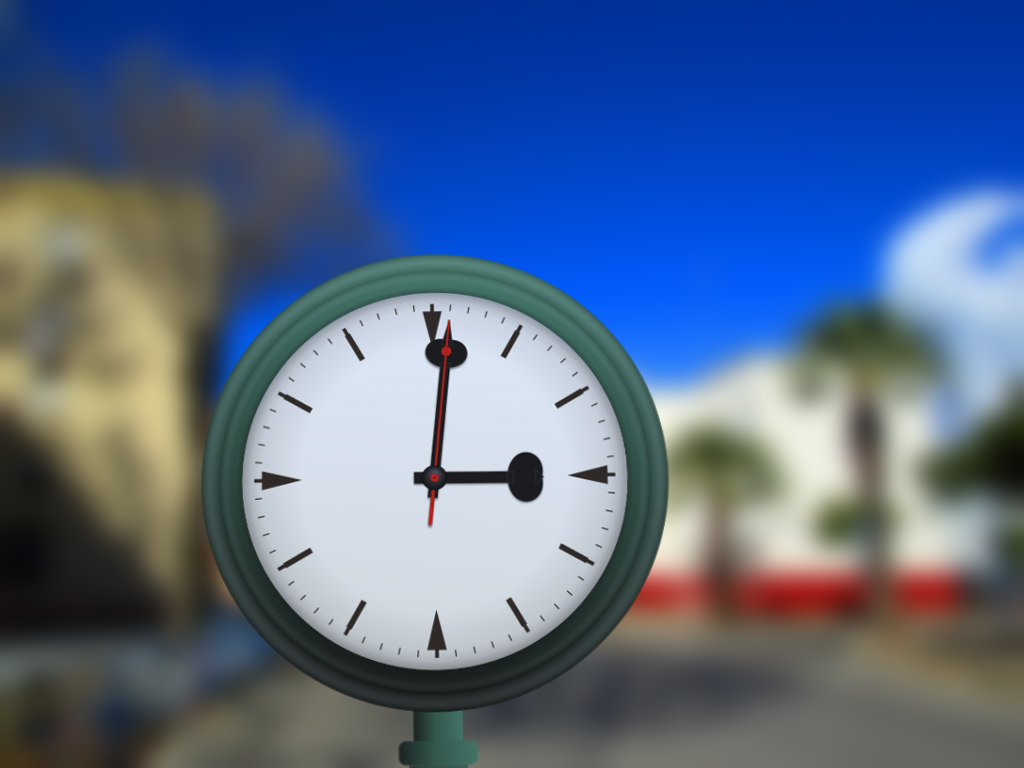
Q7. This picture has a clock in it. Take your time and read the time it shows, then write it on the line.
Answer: 3:01:01
